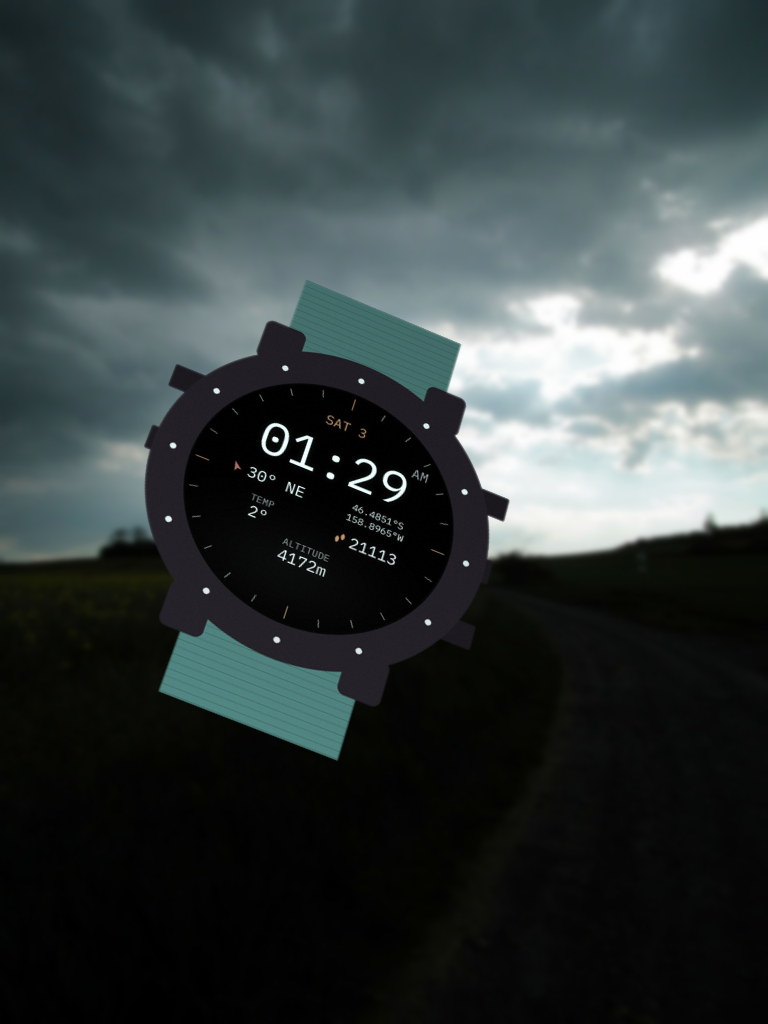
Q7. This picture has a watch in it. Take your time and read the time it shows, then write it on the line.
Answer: 1:29
